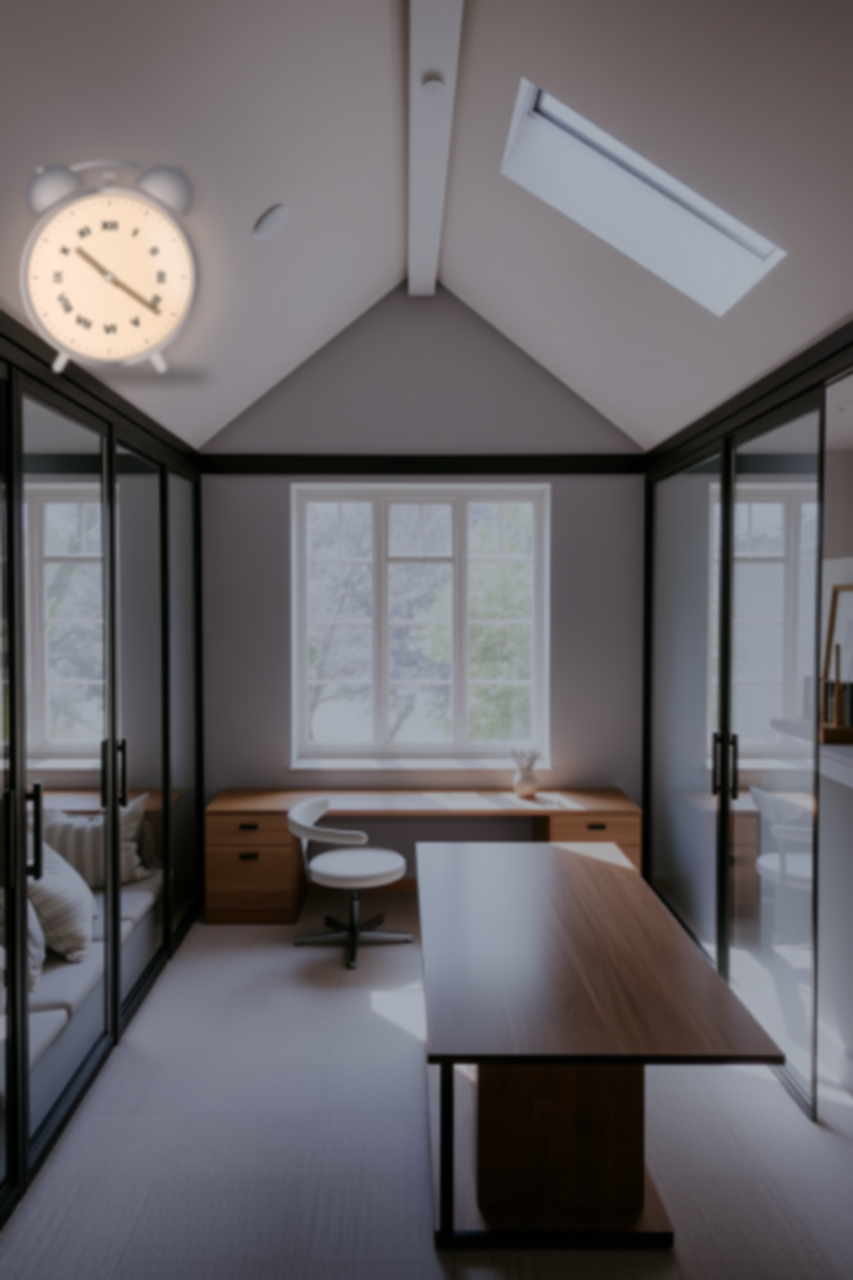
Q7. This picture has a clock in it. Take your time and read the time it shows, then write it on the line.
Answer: 10:21
